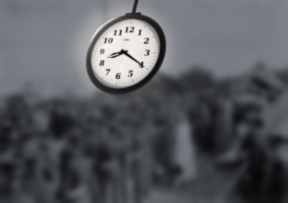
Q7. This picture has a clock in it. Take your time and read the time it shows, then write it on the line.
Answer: 8:20
